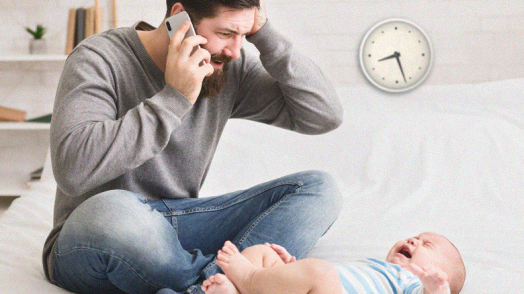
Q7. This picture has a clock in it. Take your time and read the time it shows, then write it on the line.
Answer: 8:27
